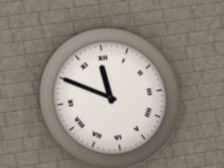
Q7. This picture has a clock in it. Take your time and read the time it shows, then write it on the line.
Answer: 11:50
